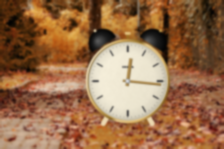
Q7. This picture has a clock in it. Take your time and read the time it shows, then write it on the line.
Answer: 12:16
